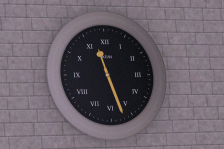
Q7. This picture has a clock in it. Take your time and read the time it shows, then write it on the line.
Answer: 11:27
